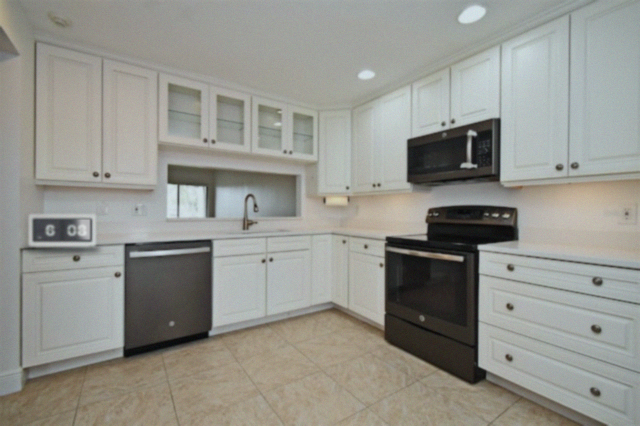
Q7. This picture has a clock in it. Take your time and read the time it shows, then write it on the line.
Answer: 6:08
